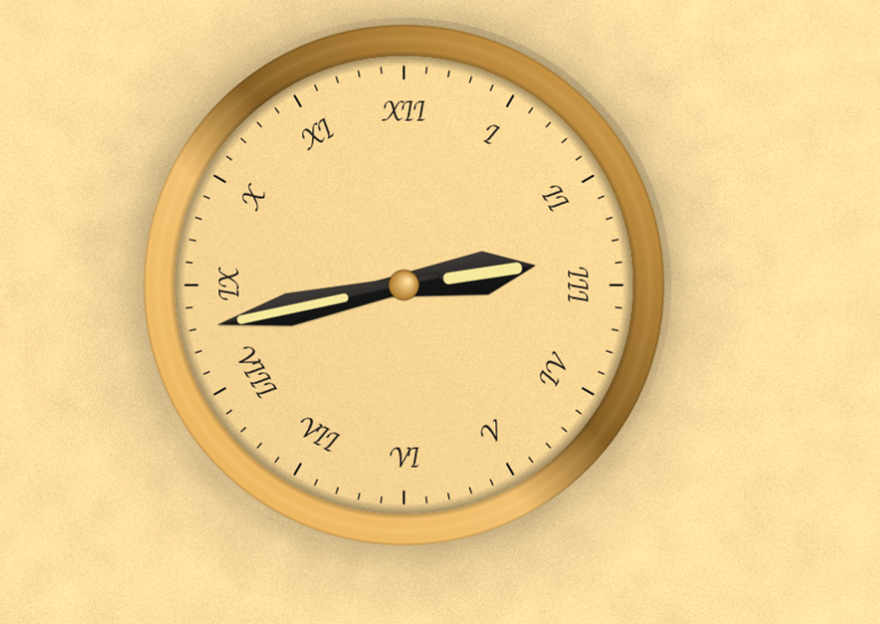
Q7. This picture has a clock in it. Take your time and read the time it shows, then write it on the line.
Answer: 2:43
